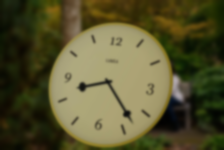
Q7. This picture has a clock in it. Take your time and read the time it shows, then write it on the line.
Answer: 8:23
